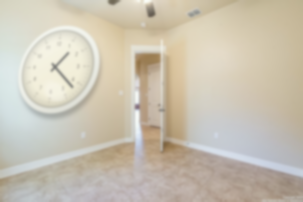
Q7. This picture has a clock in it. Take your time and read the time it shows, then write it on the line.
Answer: 1:22
